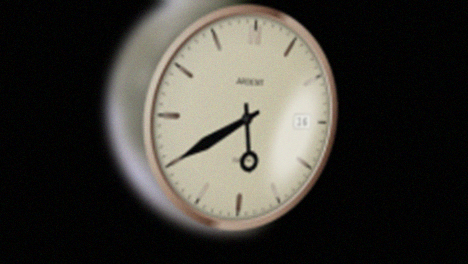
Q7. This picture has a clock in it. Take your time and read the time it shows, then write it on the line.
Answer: 5:40
